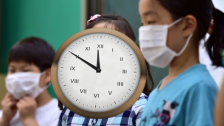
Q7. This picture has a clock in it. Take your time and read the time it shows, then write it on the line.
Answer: 11:50
